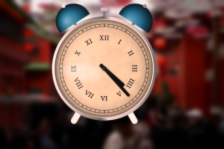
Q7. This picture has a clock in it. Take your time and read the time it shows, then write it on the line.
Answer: 4:23
